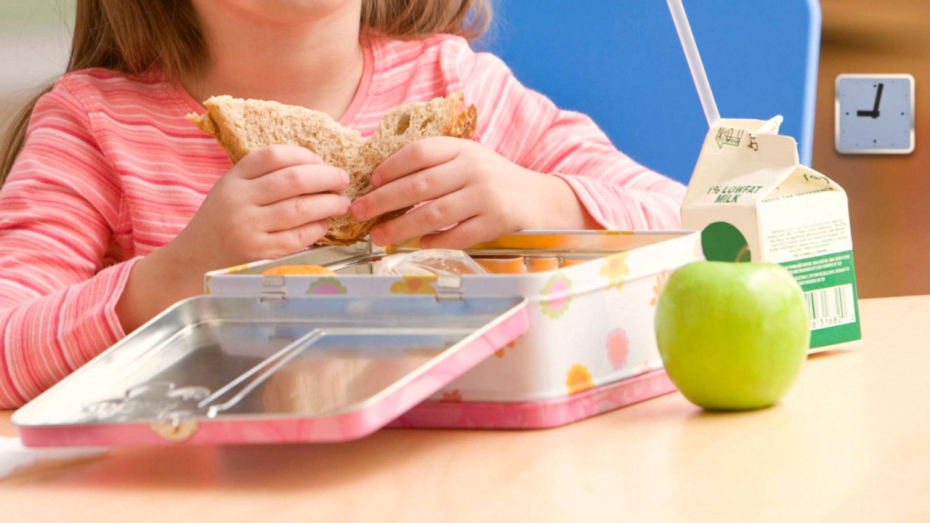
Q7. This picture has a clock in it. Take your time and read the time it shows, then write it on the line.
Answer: 9:02
